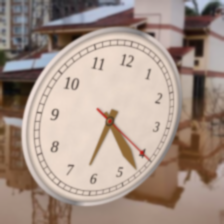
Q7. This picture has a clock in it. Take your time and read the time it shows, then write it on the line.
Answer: 6:22:20
